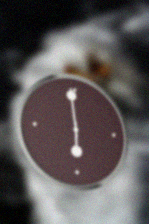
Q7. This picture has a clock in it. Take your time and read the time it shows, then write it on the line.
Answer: 5:59
